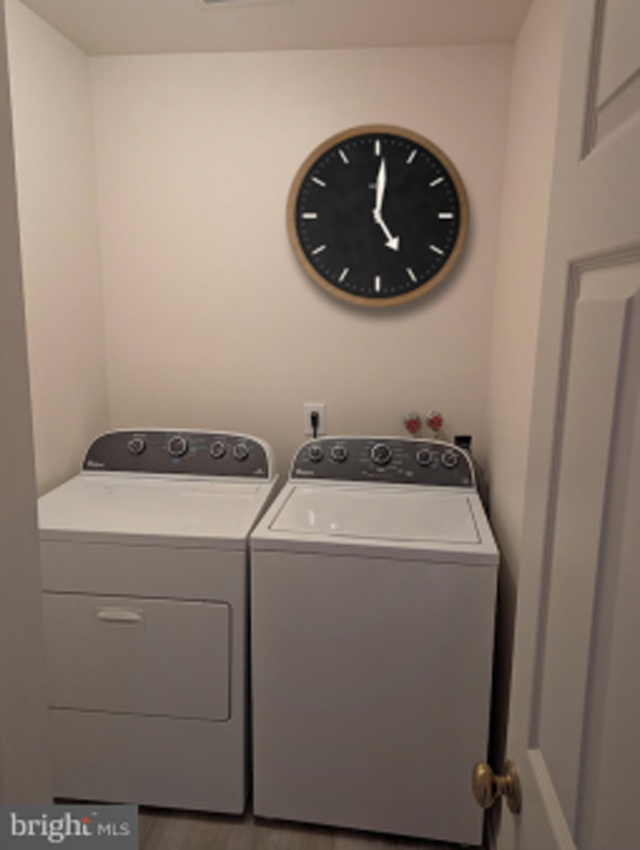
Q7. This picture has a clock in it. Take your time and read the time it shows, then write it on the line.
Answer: 5:01
